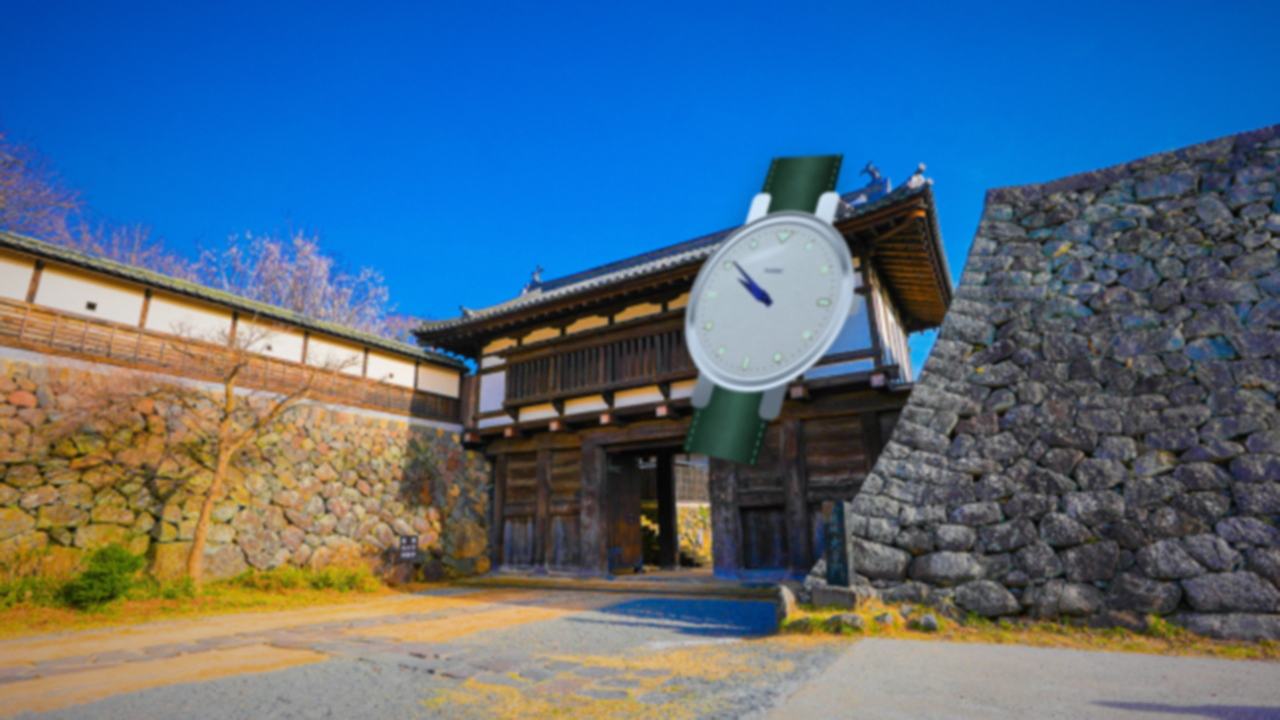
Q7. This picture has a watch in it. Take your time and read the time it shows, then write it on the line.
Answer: 9:51
